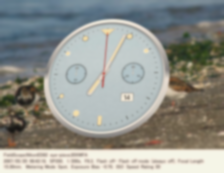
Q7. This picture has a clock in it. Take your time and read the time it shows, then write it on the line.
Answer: 7:04
